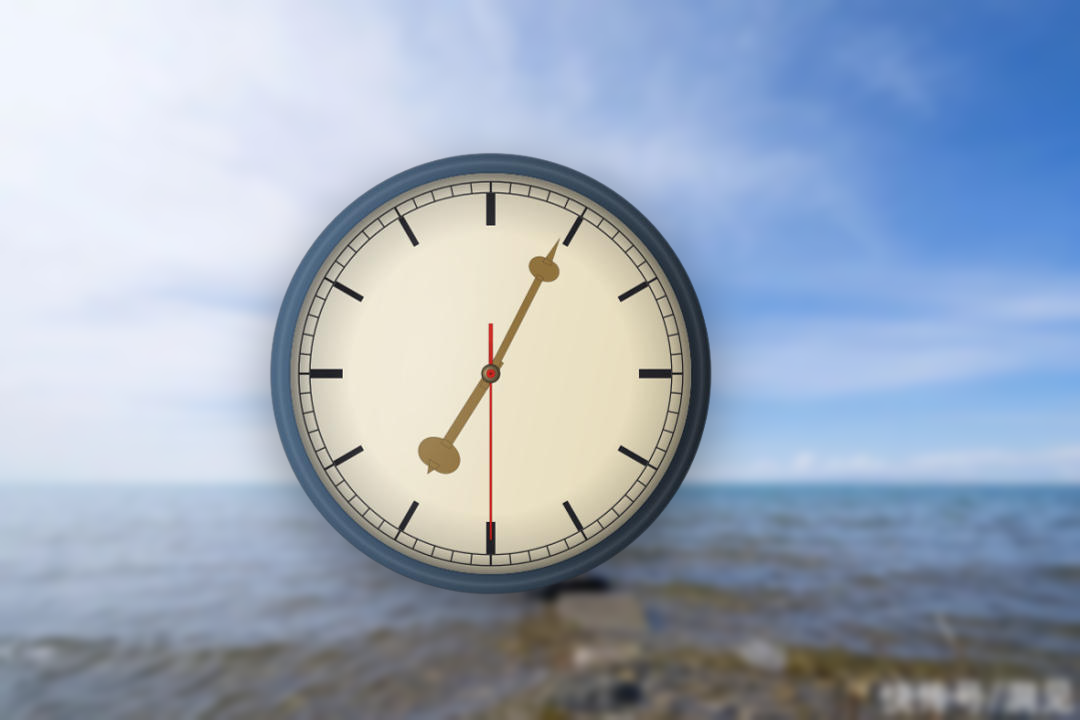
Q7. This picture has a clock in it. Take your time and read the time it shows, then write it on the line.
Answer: 7:04:30
